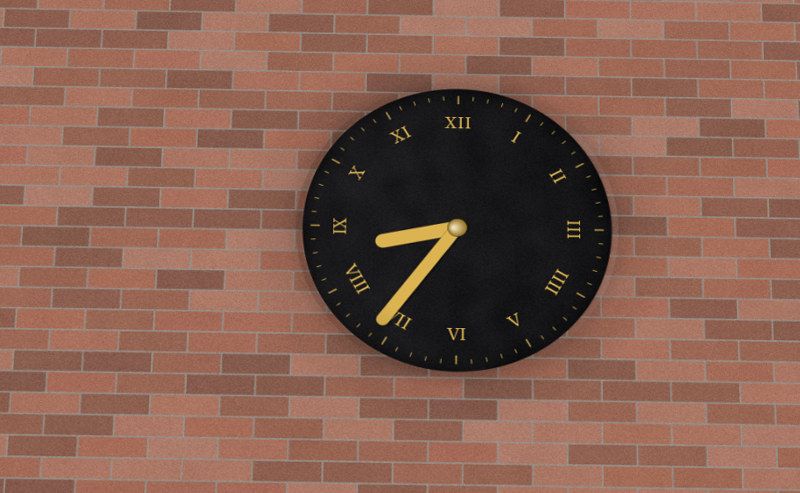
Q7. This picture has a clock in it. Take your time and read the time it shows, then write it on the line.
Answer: 8:36
